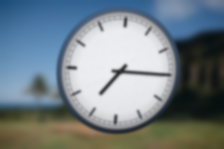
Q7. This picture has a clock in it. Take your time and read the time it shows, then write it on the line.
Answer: 7:15
